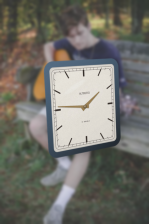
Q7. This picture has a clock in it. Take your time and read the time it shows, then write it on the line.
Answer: 1:46
